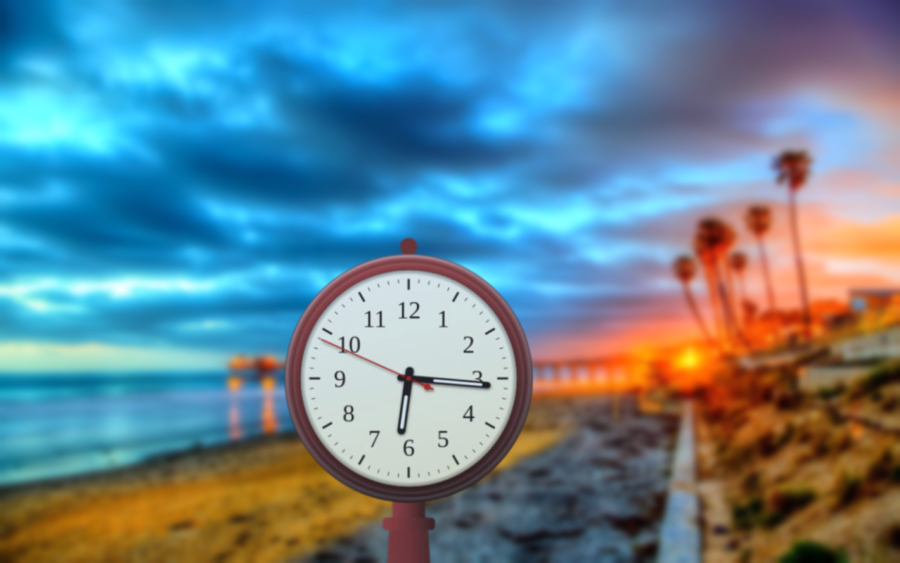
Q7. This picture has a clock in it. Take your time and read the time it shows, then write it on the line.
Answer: 6:15:49
